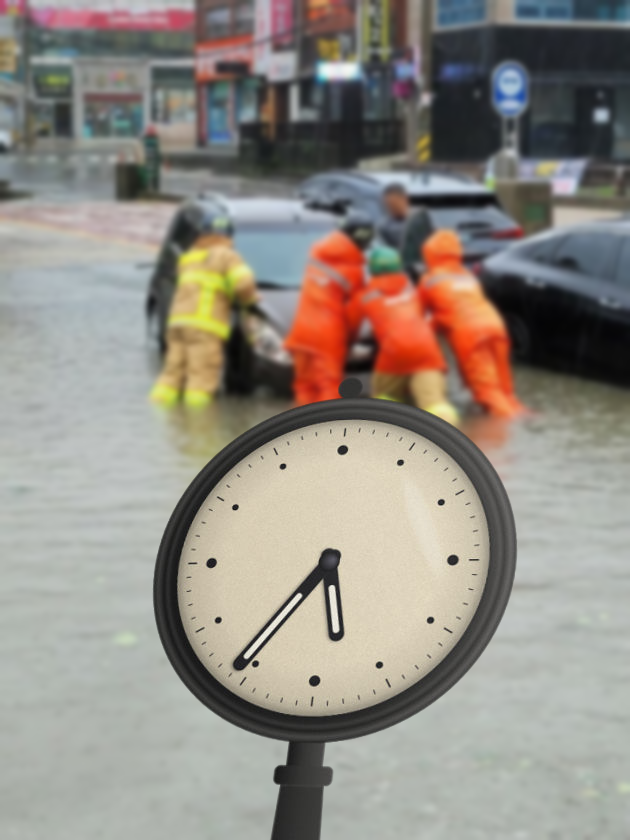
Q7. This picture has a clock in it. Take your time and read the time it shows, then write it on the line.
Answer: 5:36
